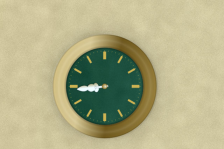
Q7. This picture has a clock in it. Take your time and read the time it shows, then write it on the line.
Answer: 8:44
